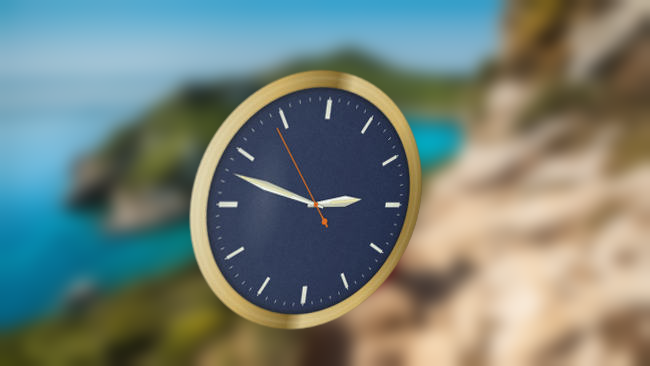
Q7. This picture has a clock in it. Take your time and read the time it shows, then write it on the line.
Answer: 2:47:54
